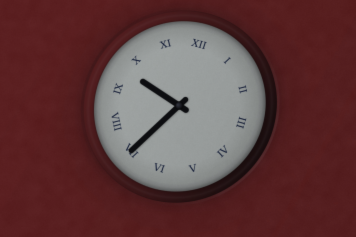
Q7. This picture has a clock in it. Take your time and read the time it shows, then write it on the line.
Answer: 9:35
